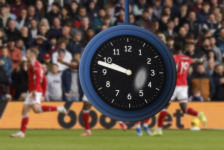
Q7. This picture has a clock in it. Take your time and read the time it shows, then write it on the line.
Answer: 9:48
